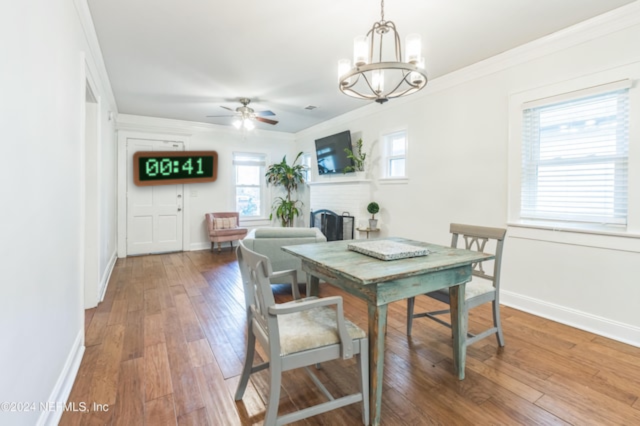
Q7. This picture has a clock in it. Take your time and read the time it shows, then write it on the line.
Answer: 0:41
